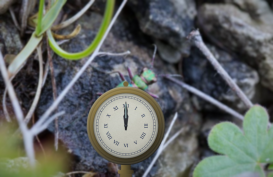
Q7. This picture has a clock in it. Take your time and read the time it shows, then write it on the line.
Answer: 12:00
